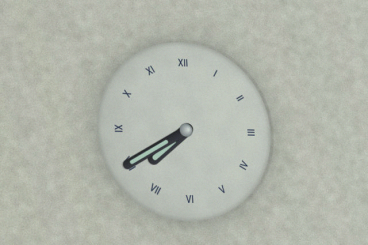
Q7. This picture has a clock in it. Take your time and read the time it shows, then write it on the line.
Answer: 7:40
